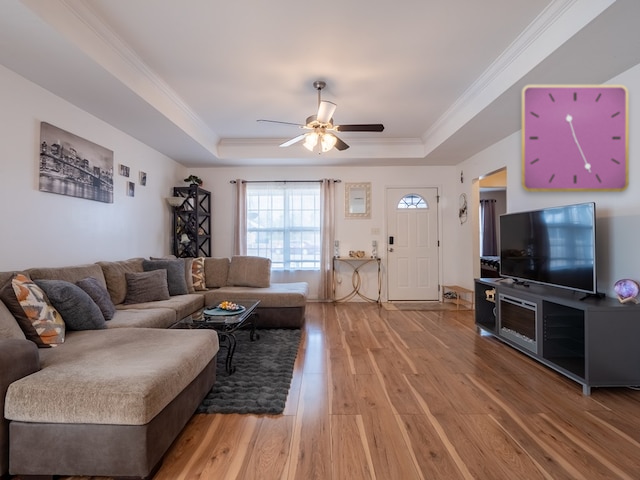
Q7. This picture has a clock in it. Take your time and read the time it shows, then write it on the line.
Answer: 11:26
